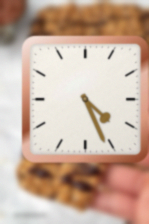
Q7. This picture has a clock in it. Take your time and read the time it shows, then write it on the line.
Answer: 4:26
